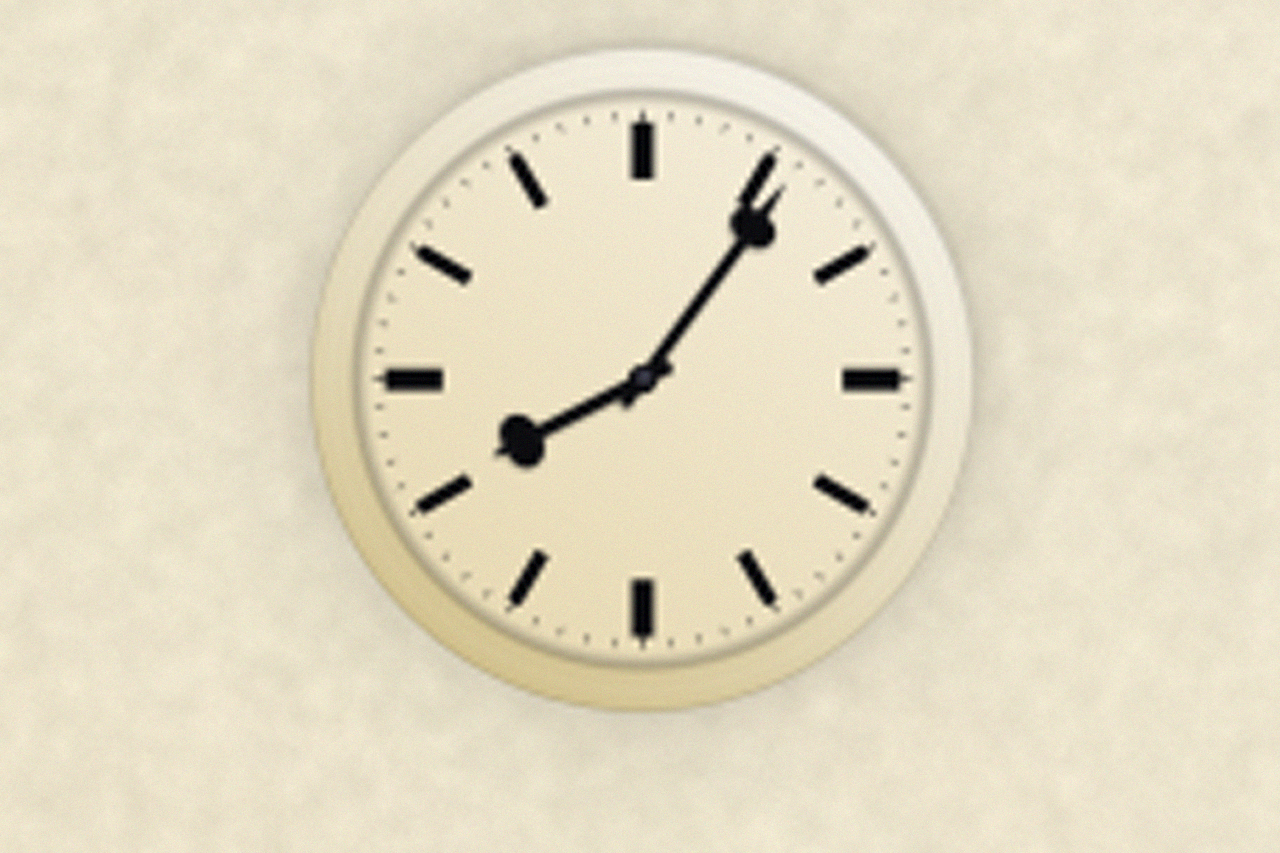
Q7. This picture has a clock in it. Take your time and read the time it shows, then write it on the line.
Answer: 8:06
